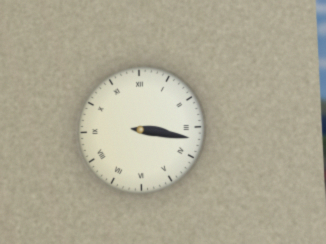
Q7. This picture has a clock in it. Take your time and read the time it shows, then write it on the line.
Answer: 3:17
